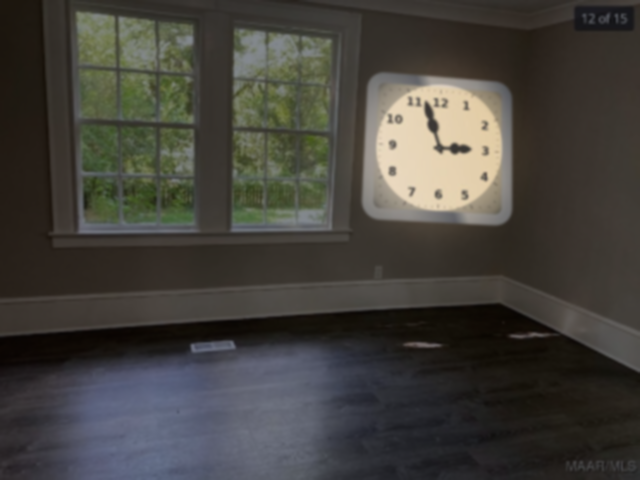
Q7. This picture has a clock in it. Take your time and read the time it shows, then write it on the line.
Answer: 2:57
